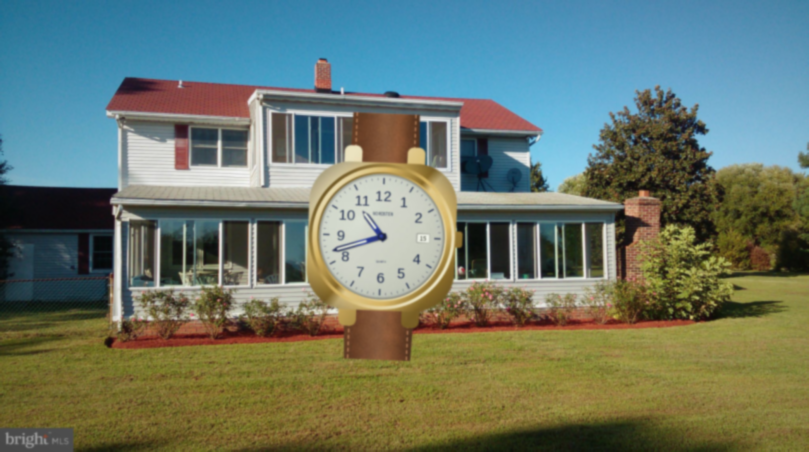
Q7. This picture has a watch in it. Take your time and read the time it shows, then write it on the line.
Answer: 10:42
